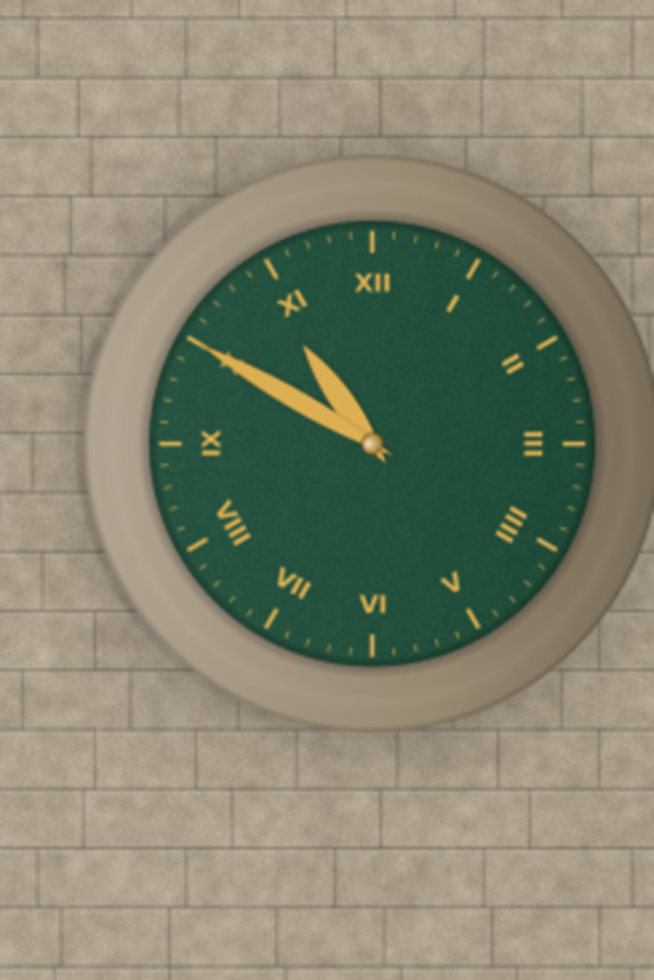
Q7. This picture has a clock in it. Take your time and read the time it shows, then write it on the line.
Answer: 10:50
